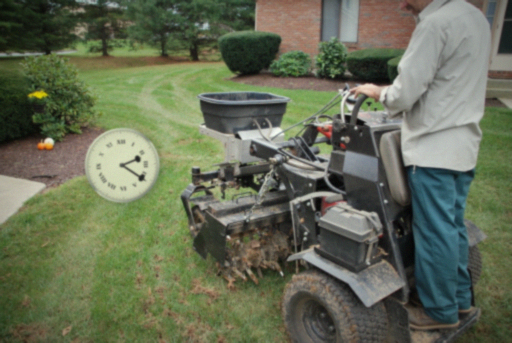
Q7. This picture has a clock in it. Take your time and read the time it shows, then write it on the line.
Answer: 2:21
